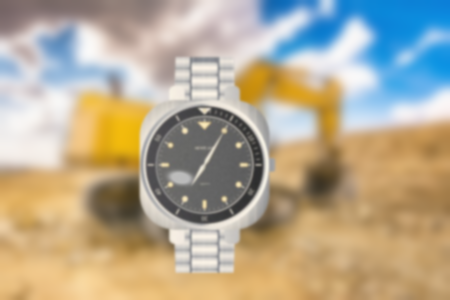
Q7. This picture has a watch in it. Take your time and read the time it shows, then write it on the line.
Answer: 7:05
